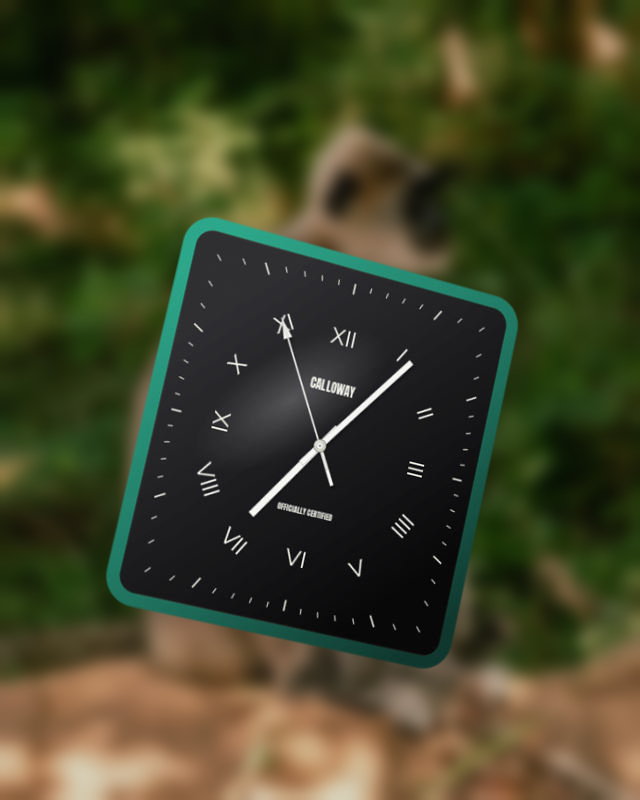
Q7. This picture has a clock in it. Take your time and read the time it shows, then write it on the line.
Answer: 7:05:55
